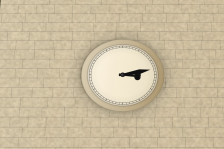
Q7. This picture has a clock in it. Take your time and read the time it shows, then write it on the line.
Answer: 3:13
